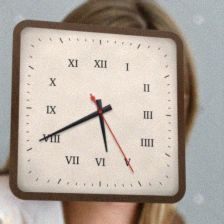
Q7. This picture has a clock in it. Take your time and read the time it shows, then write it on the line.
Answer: 5:40:25
